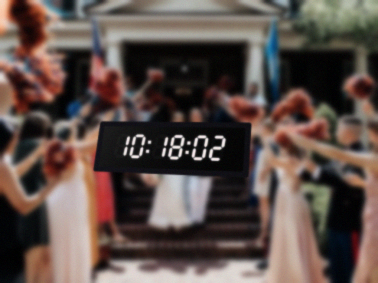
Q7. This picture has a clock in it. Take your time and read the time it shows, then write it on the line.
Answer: 10:18:02
